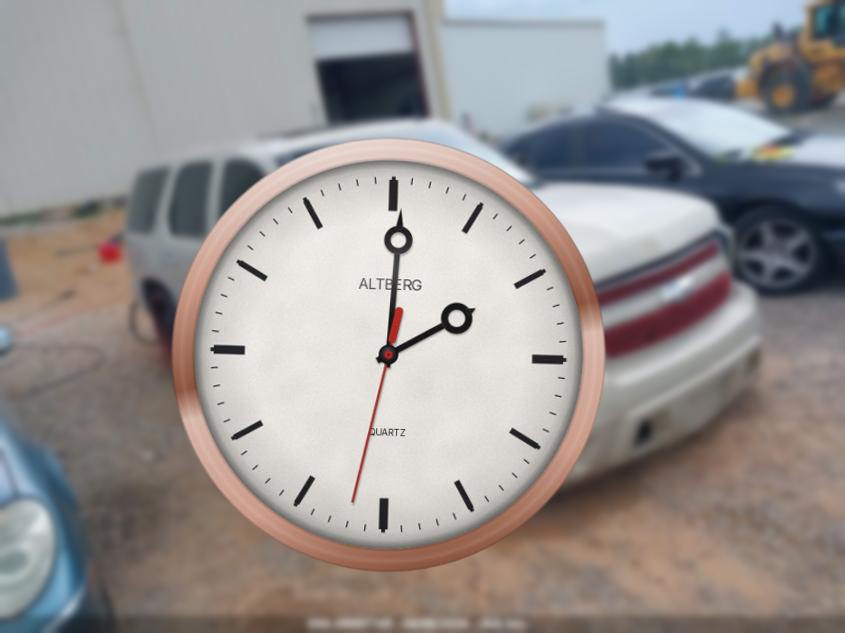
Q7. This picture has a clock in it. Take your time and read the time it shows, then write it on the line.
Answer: 2:00:32
